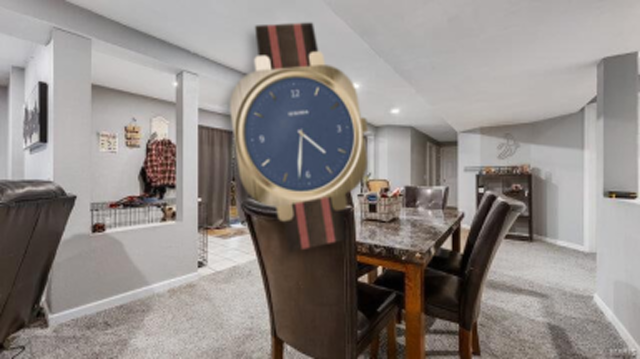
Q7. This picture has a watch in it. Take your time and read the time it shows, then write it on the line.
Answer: 4:32
